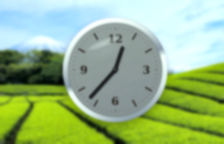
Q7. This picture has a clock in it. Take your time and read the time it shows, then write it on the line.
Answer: 12:37
